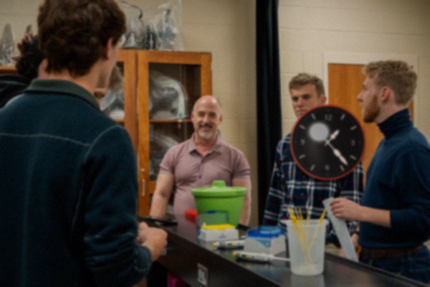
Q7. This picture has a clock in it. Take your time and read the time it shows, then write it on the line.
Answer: 1:23
